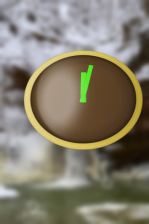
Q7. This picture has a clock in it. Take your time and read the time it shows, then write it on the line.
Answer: 12:02
